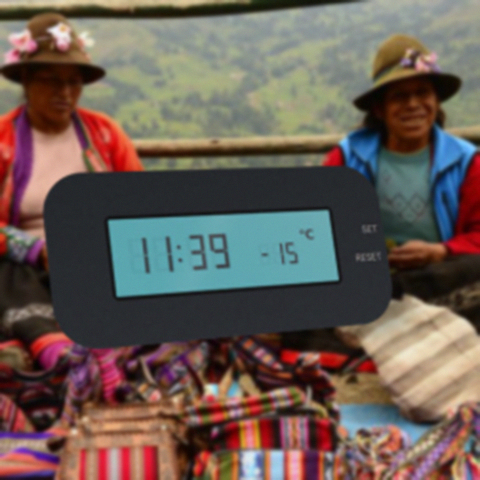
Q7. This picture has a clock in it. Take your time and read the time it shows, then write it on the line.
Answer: 11:39
